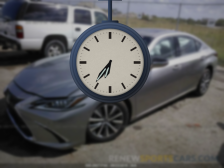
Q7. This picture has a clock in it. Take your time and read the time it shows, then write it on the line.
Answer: 6:36
